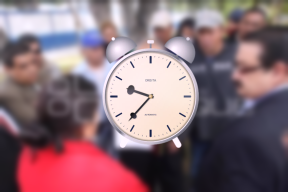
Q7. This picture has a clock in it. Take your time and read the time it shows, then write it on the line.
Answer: 9:37
